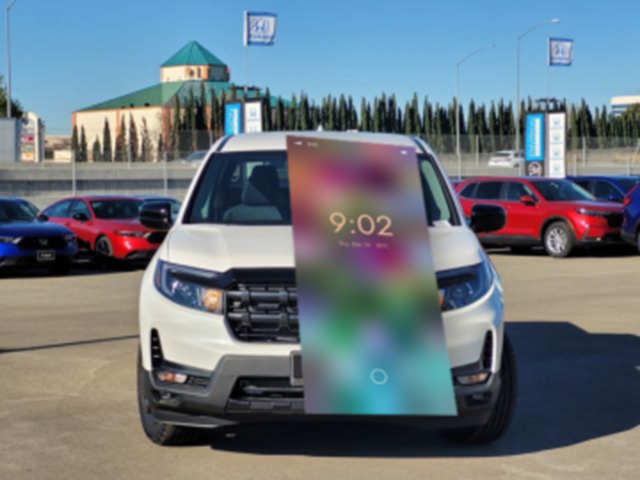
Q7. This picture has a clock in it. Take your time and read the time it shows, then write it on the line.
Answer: 9:02
